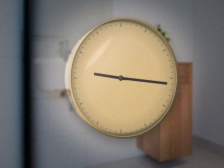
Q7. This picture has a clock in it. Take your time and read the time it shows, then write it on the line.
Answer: 9:16
